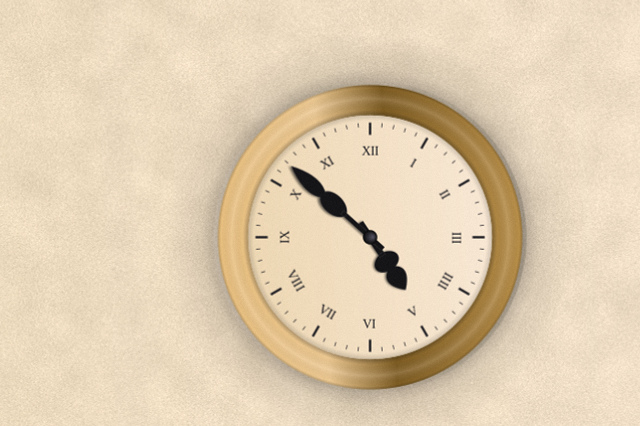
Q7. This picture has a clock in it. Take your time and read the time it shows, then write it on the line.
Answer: 4:52
